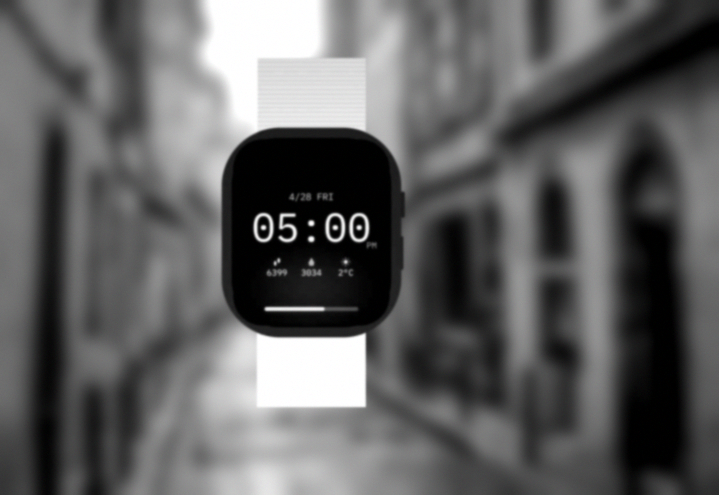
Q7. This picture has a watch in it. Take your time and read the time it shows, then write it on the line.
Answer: 5:00
